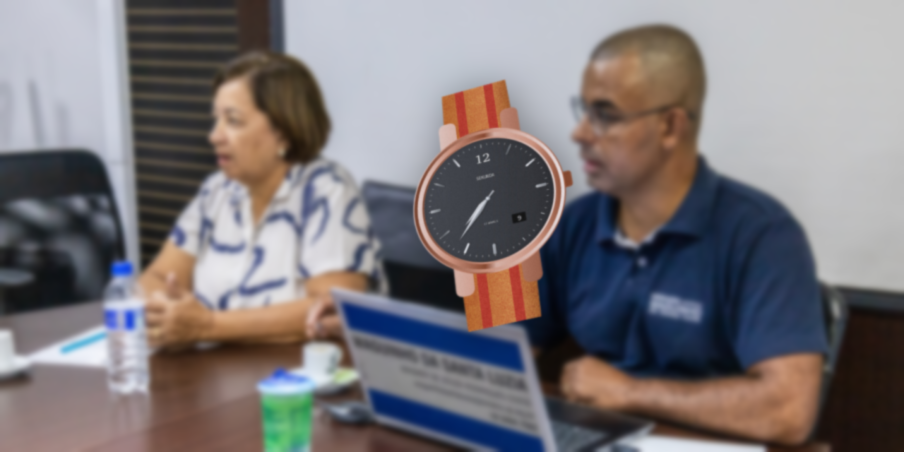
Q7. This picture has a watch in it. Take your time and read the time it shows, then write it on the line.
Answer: 7:37
